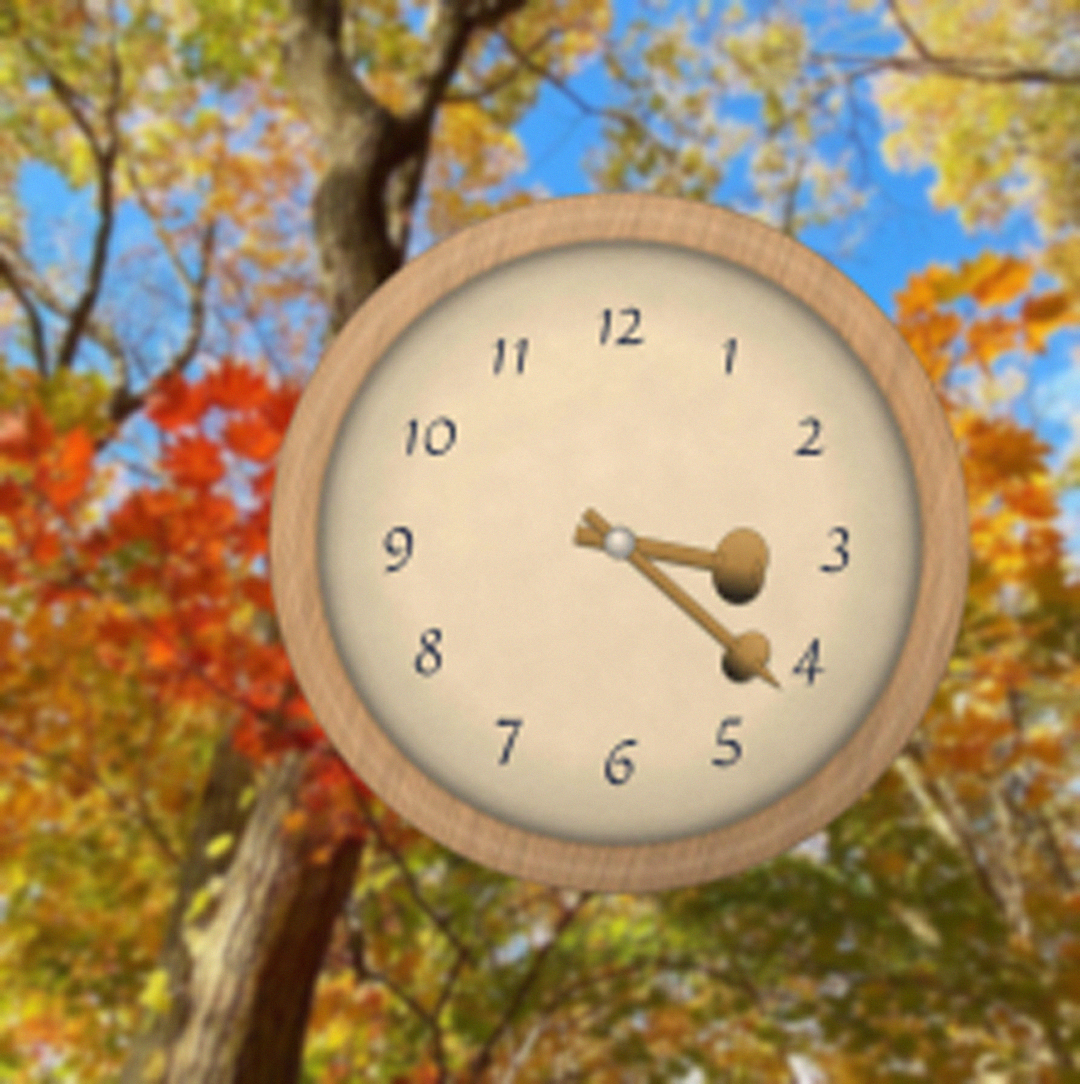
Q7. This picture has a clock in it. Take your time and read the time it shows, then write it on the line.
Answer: 3:22
